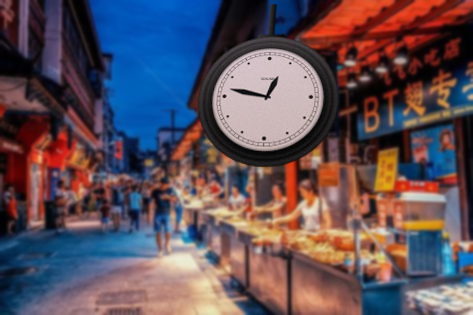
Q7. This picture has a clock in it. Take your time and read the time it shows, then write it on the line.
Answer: 12:47
